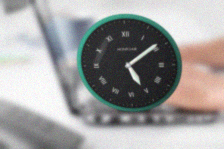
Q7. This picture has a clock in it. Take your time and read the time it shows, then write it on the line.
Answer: 5:09
